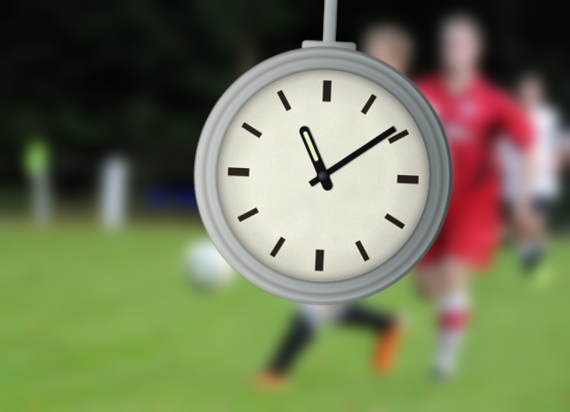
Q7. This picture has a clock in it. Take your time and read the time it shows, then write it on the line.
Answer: 11:09
